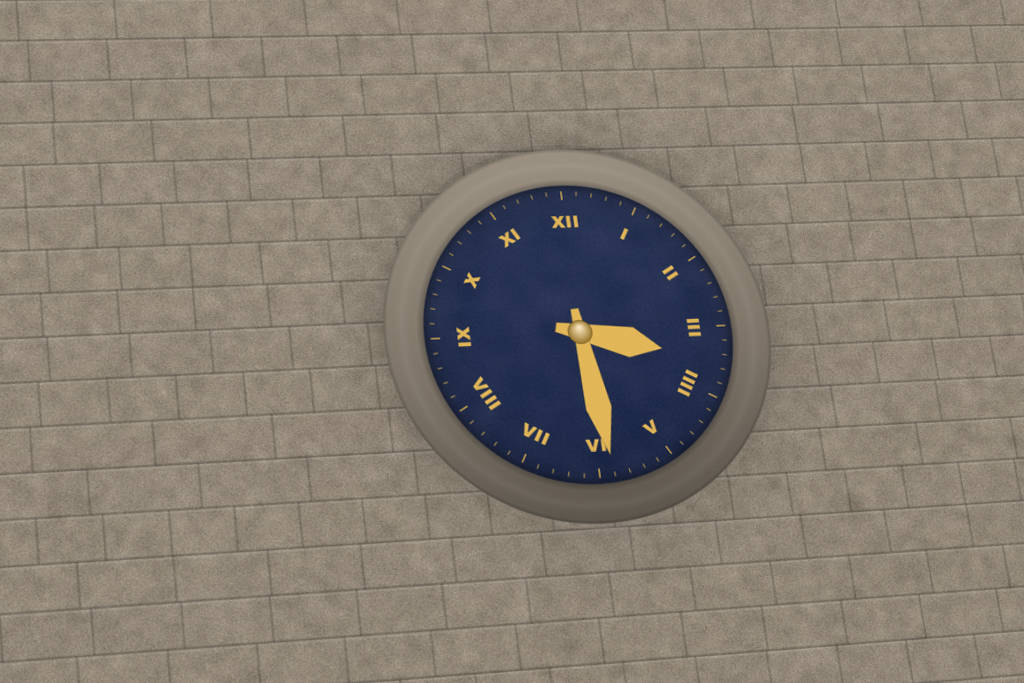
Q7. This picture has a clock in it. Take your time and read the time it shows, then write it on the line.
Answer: 3:29
